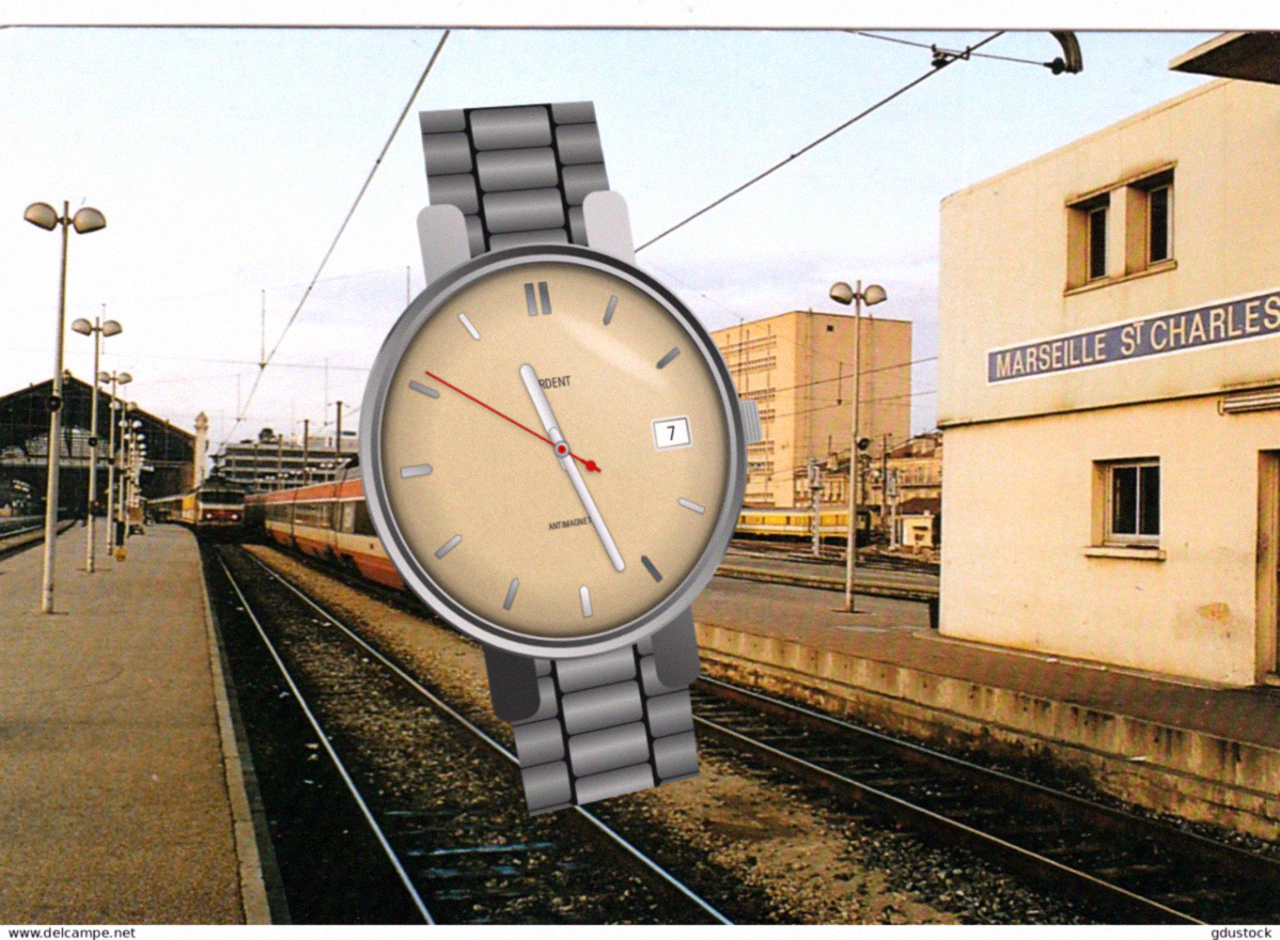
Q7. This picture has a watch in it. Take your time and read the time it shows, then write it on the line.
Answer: 11:26:51
